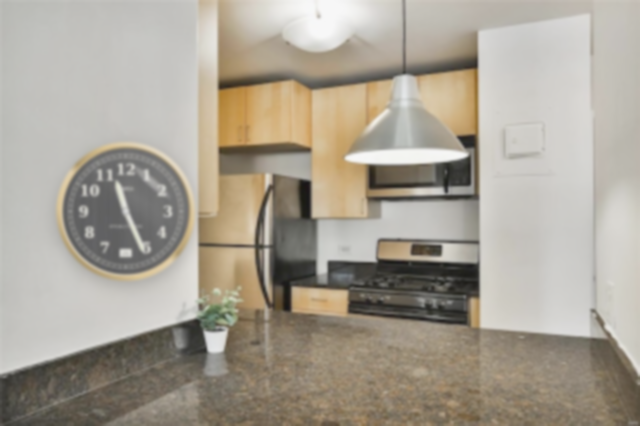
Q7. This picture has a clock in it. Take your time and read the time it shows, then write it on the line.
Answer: 11:26
